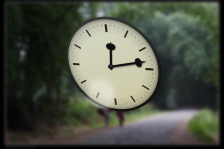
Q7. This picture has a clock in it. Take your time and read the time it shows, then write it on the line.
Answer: 12:13
